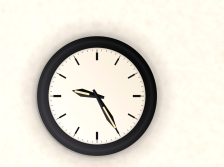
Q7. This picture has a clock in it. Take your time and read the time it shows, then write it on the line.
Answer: 9:25
